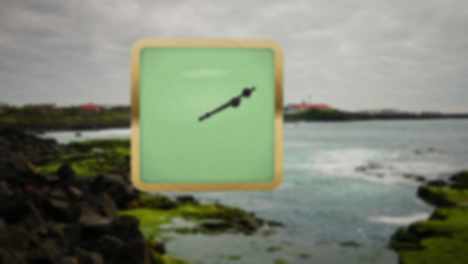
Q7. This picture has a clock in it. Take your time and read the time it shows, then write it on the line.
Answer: 2:10
